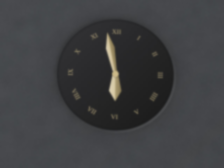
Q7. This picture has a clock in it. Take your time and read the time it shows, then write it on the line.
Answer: 5:58
